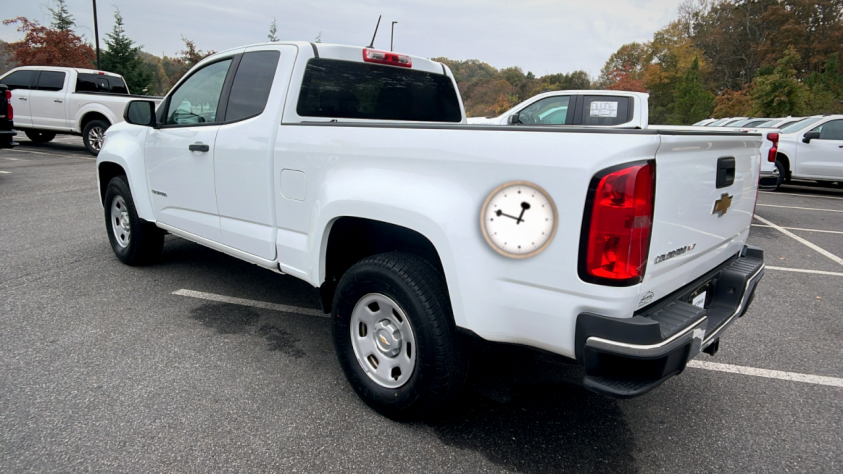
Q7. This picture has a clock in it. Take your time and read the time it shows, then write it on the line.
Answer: 12:48
